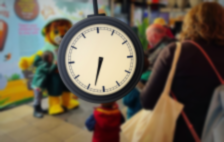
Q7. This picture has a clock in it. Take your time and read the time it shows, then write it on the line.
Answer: 6:33
